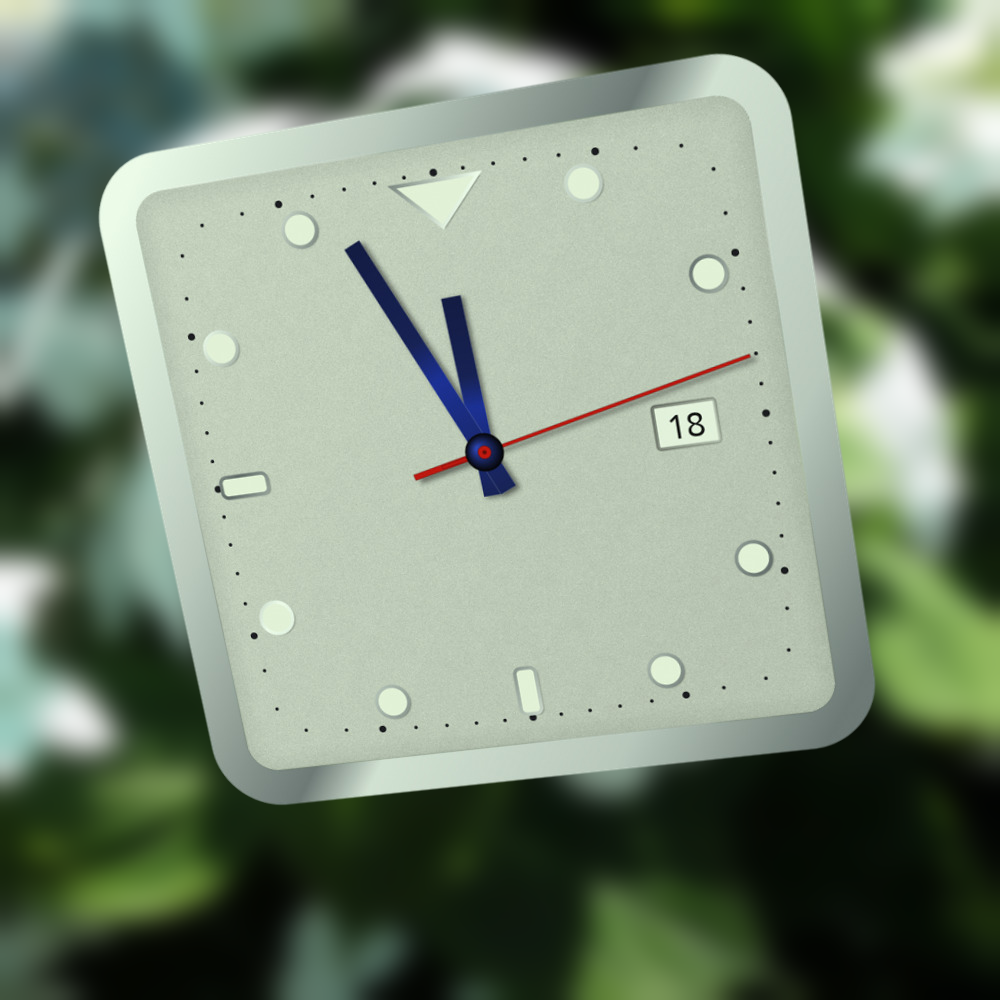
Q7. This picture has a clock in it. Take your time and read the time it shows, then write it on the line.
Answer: 11:56:13
